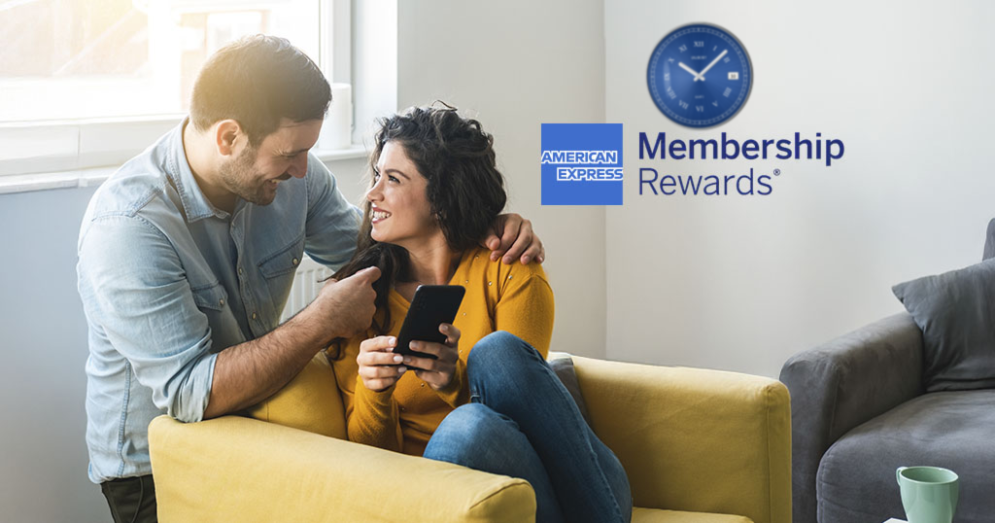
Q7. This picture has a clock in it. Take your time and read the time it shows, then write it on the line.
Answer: 10:08
